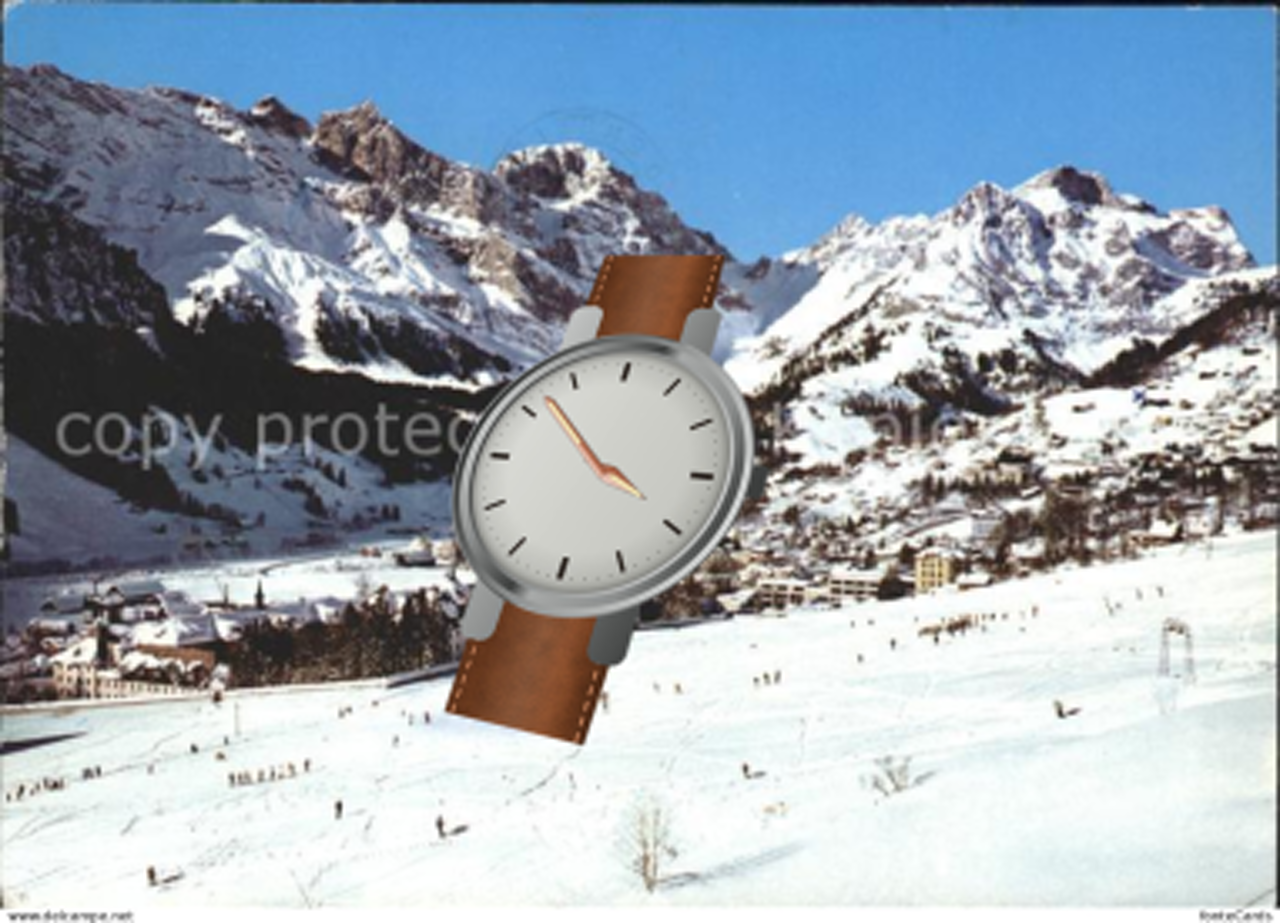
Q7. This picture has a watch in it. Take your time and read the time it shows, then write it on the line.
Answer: 3:52
